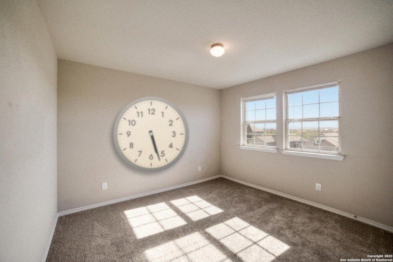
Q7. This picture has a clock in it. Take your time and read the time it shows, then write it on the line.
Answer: 5:27
